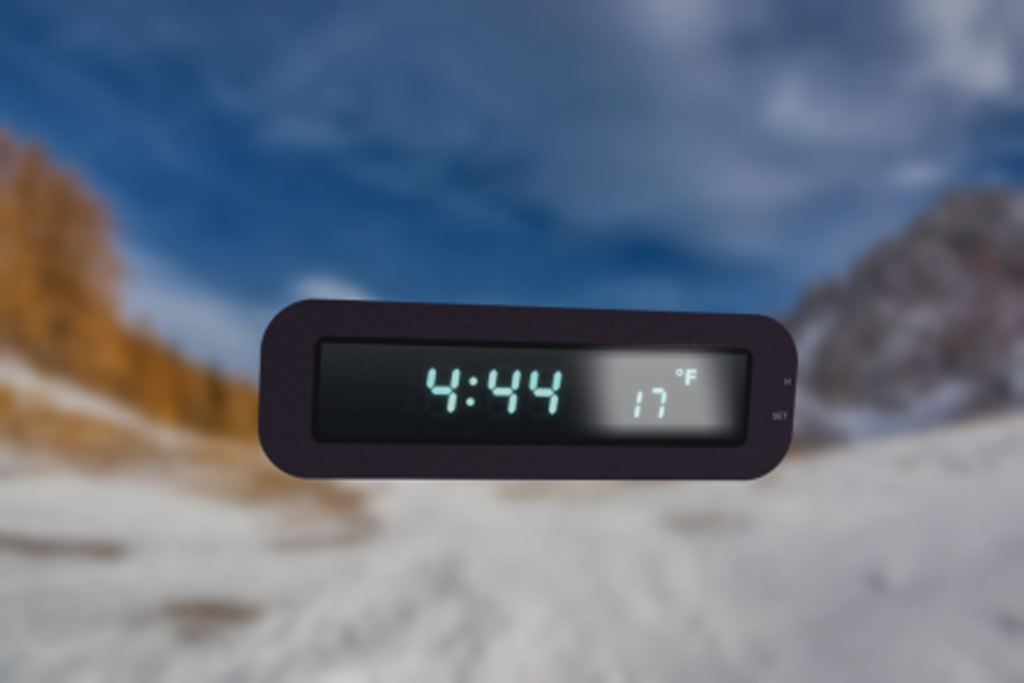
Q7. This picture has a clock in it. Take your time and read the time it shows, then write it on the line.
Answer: 4:44
